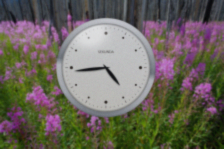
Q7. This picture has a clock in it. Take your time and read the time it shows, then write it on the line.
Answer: 4:44
